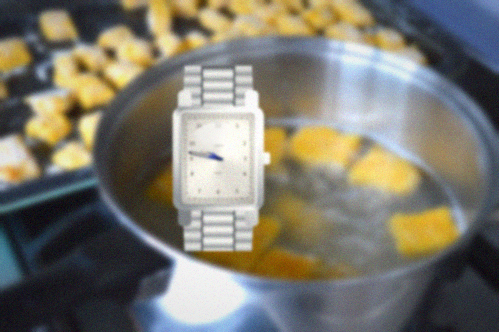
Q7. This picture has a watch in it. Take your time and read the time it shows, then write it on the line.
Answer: 9:47
